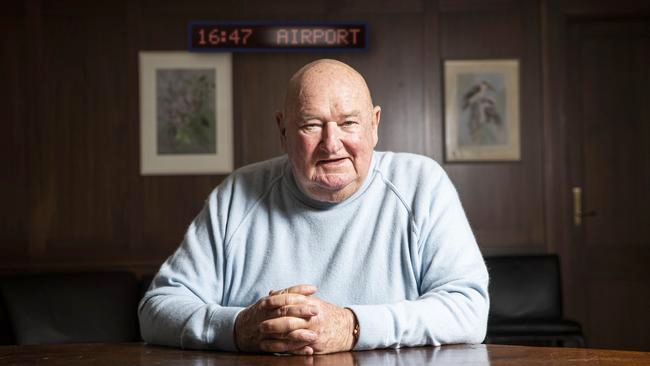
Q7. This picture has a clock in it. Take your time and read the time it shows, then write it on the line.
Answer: 16:47
